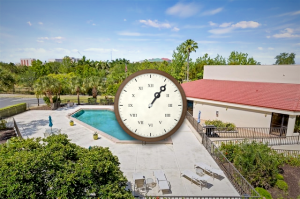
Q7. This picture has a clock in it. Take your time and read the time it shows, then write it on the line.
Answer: 1:06
